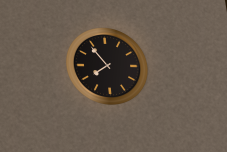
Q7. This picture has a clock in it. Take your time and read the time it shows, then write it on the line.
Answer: 7:54
